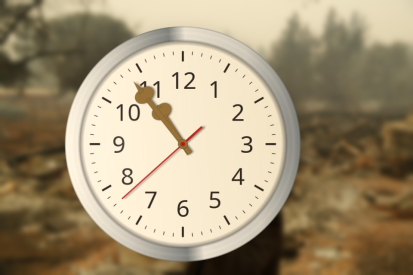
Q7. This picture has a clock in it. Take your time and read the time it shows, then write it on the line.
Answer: 10:53:38
